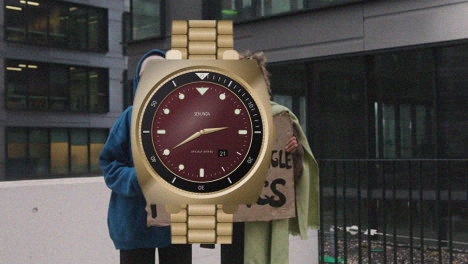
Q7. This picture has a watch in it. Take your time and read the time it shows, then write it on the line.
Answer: 2:40
